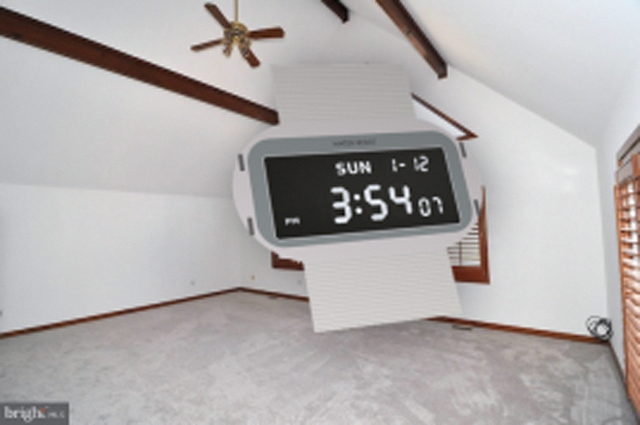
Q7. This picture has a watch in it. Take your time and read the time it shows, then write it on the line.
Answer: 3:54:07
